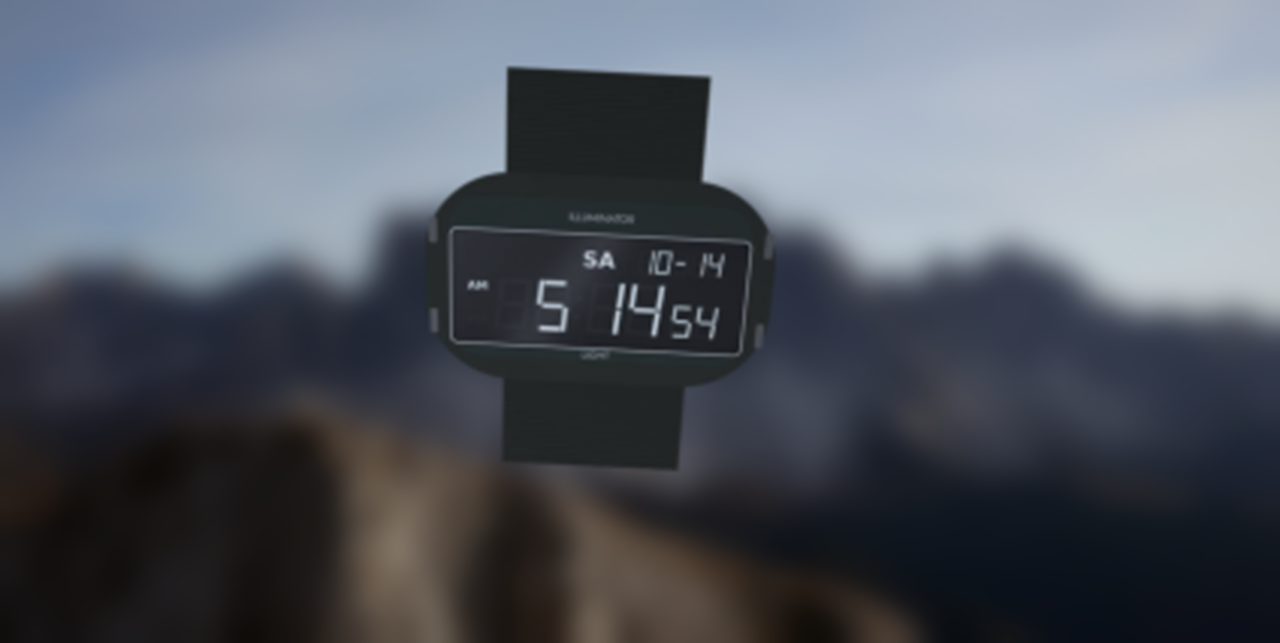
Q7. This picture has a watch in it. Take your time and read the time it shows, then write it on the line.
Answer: 5:14:54
